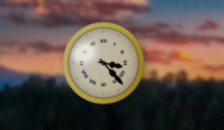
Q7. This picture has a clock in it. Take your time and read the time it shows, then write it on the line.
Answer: 3:23
